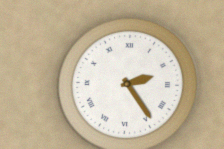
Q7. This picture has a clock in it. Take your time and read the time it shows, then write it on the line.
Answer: 2:24
